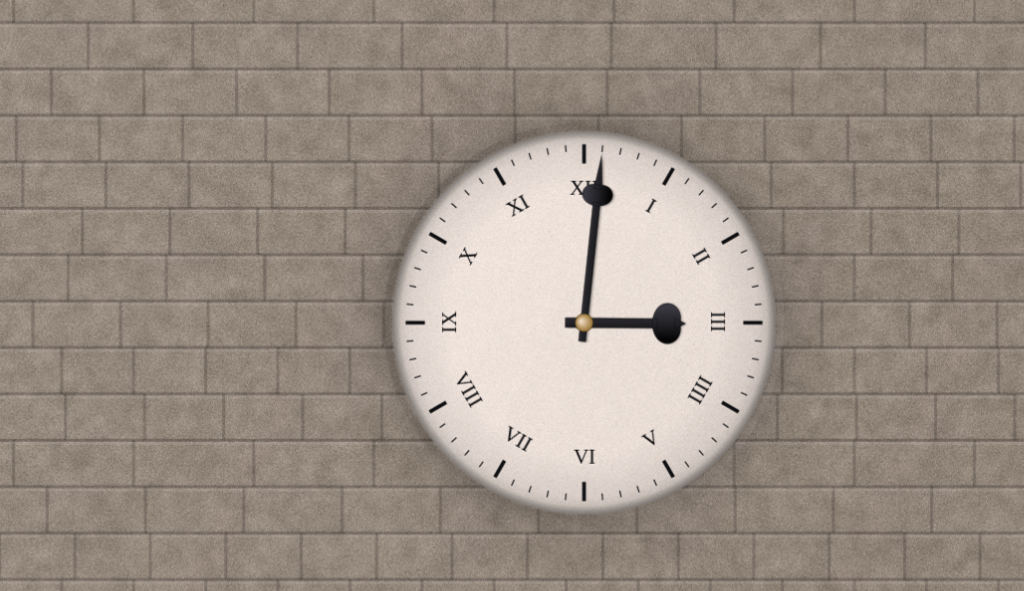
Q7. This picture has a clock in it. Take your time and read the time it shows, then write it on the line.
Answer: 3:01
